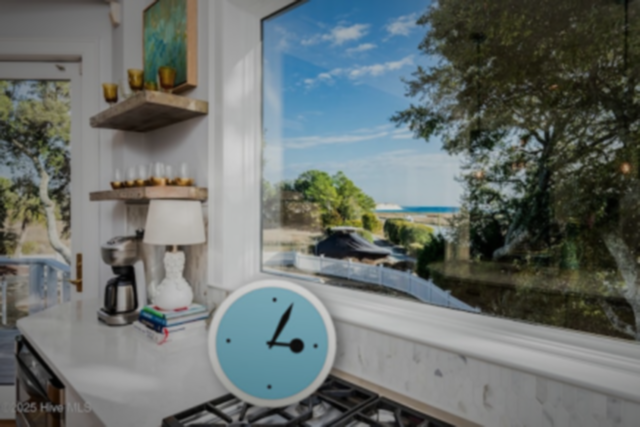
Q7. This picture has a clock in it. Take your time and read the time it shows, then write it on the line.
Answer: 3:04
